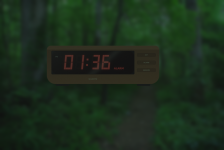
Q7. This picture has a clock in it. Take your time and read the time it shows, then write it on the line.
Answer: 1:36
